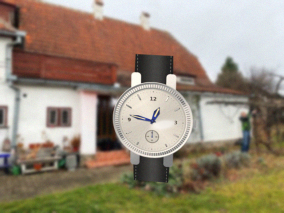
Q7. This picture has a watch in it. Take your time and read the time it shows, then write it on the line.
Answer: 12:47
